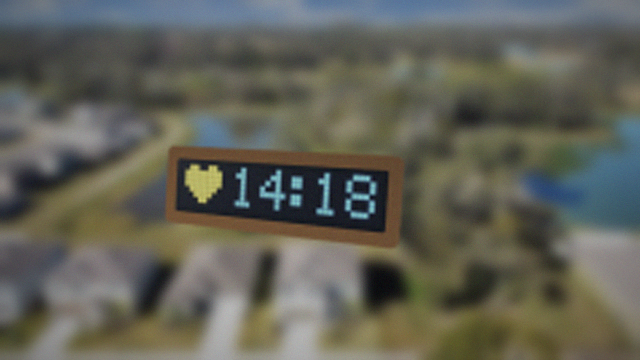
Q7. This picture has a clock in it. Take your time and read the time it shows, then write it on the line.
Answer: 14:18
